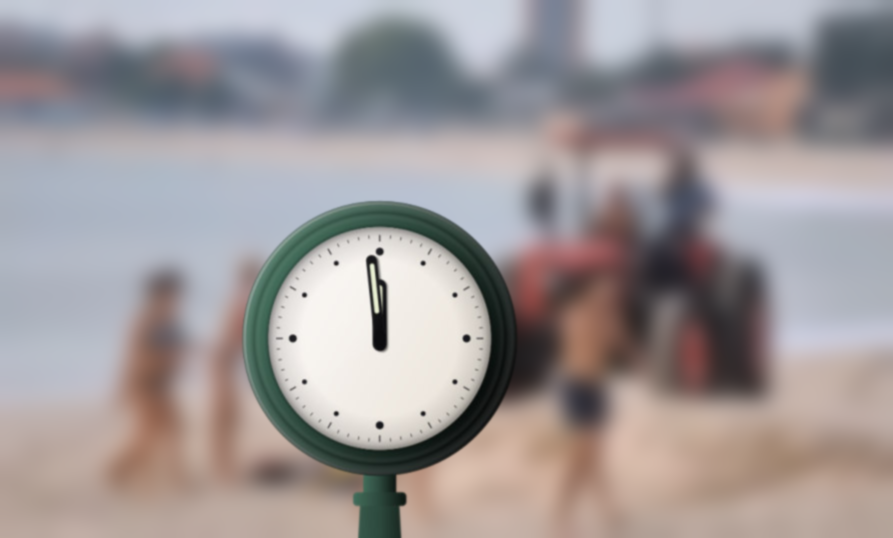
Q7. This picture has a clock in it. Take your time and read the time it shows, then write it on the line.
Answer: 11:59
